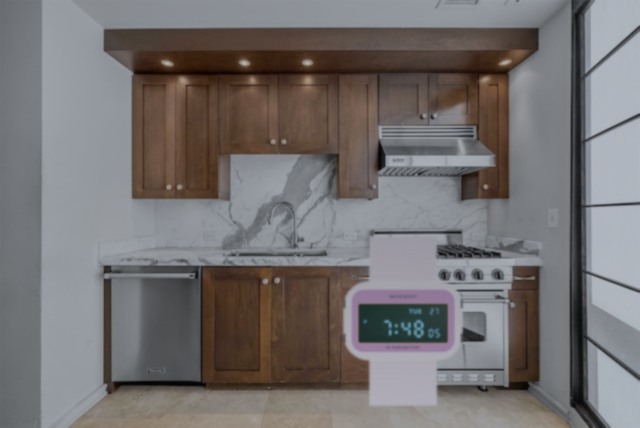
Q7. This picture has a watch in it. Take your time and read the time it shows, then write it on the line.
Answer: 7:48
